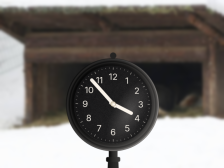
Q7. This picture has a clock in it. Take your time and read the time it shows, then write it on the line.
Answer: 3:53
